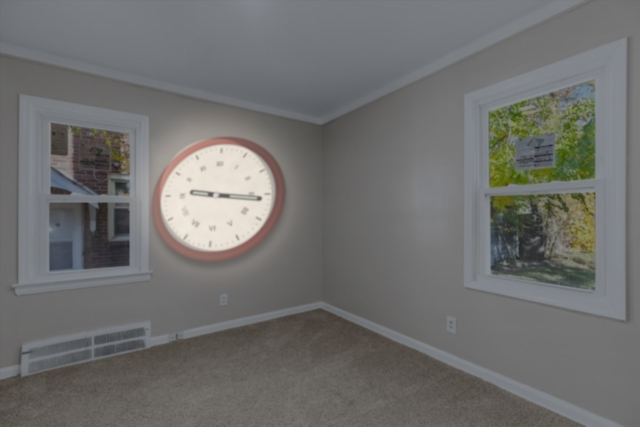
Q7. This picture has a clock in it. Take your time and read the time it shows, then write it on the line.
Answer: 9:16
